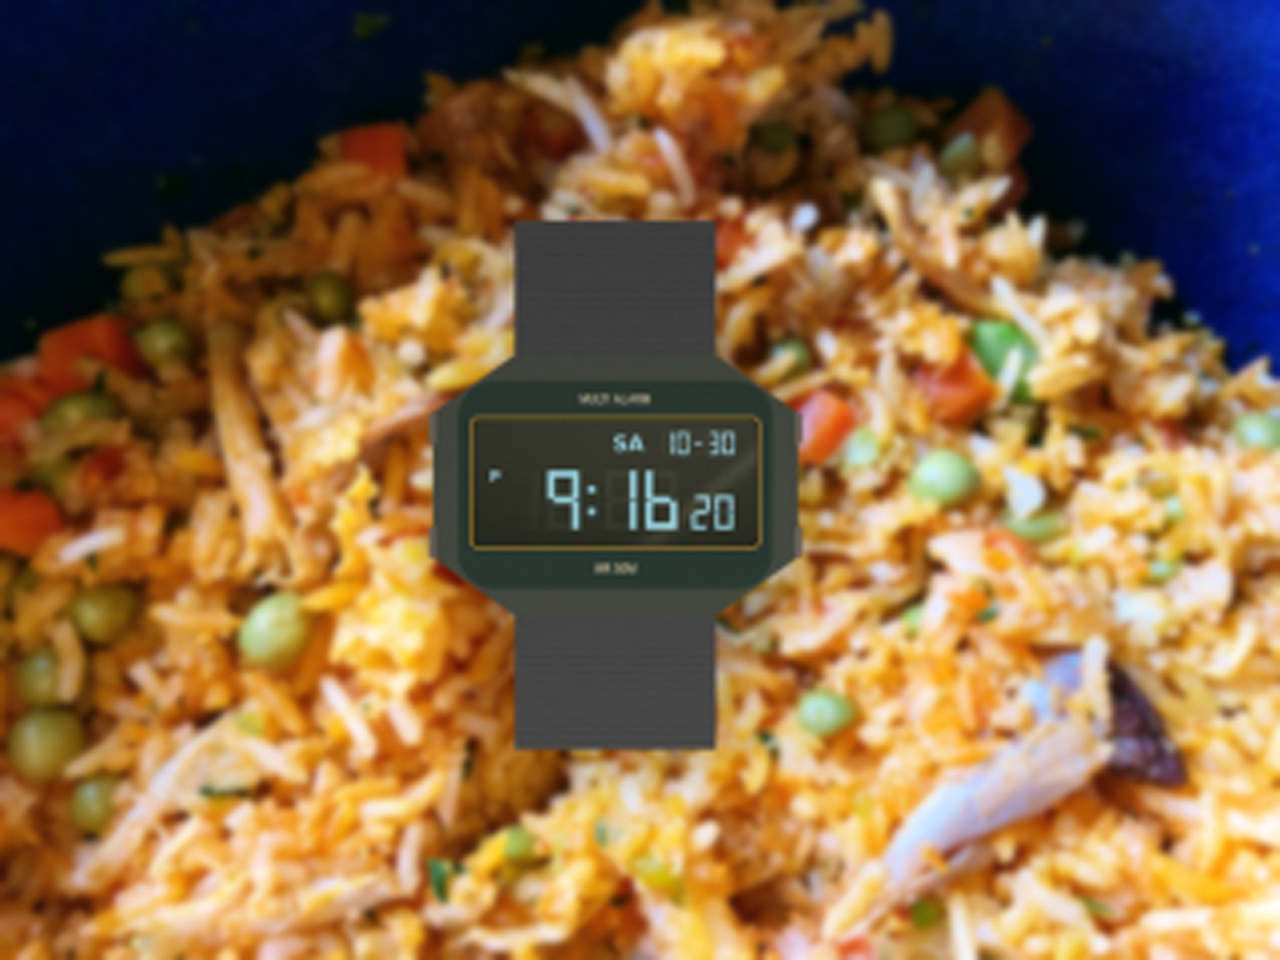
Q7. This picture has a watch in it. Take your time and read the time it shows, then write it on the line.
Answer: 9:16:20
